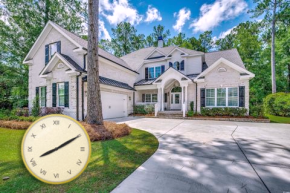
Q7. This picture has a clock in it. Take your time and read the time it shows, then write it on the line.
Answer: 8:10
